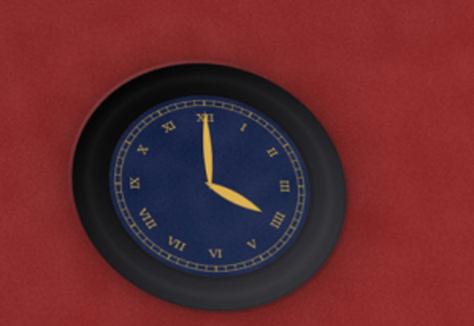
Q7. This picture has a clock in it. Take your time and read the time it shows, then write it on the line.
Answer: 4:00
